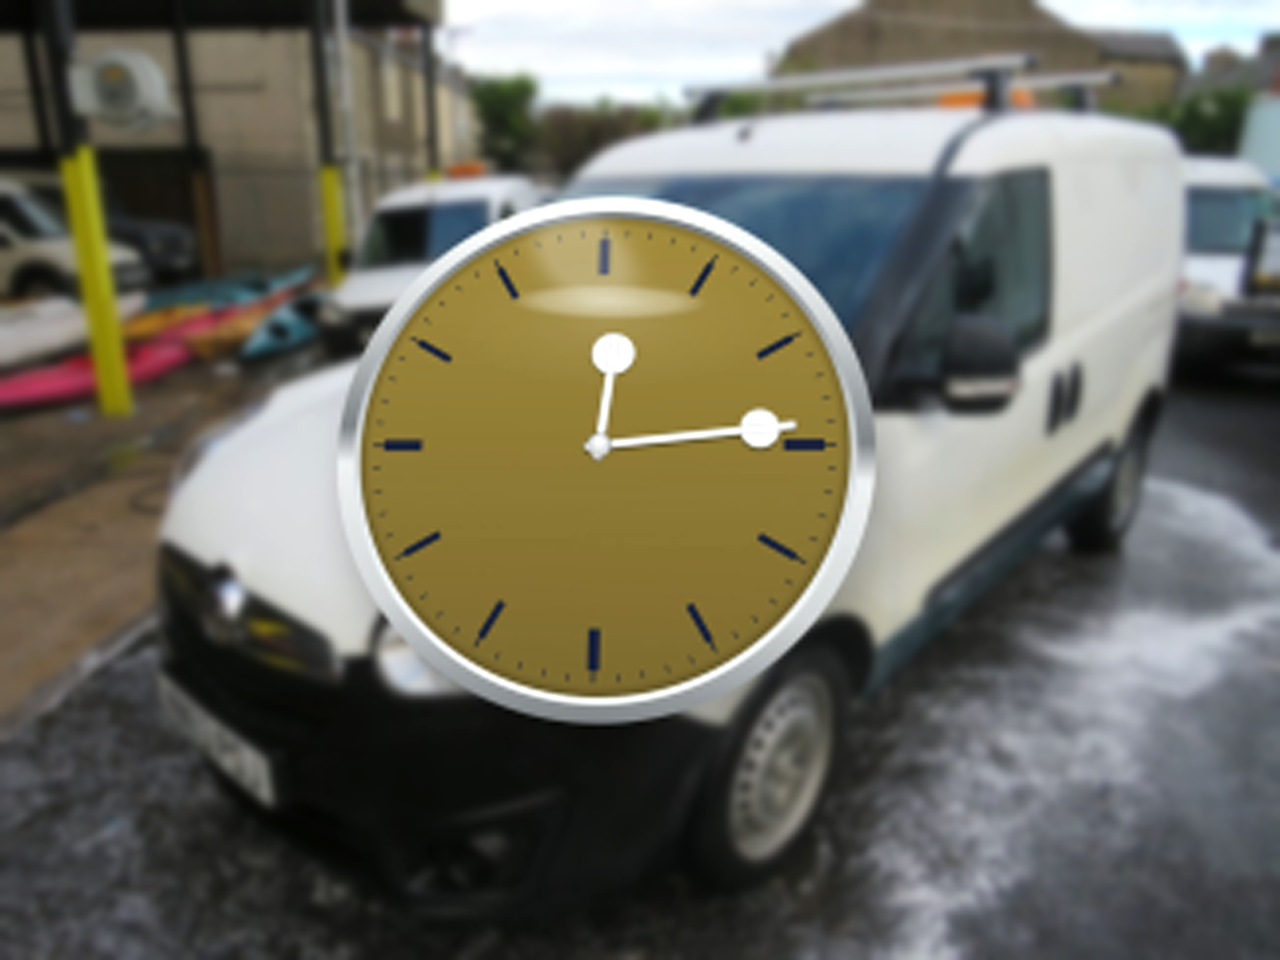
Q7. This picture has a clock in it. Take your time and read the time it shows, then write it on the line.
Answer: 12:14
